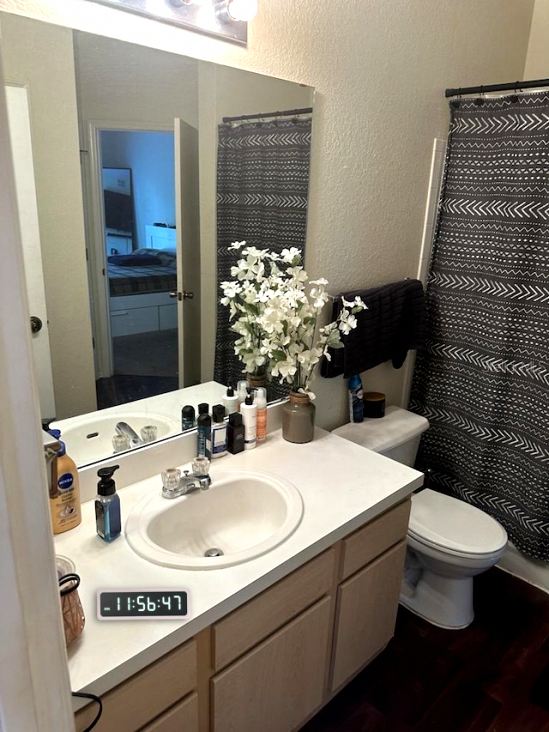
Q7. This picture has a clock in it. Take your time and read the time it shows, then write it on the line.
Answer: 11:56:47
